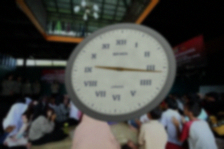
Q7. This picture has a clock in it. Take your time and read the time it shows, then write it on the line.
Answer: 9:16
